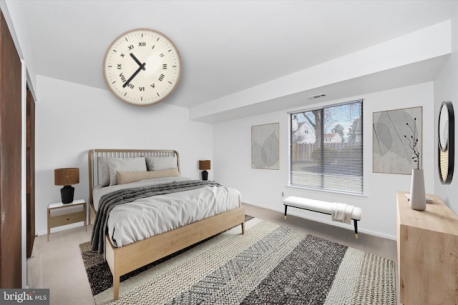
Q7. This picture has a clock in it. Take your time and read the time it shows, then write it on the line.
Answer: 10:37
